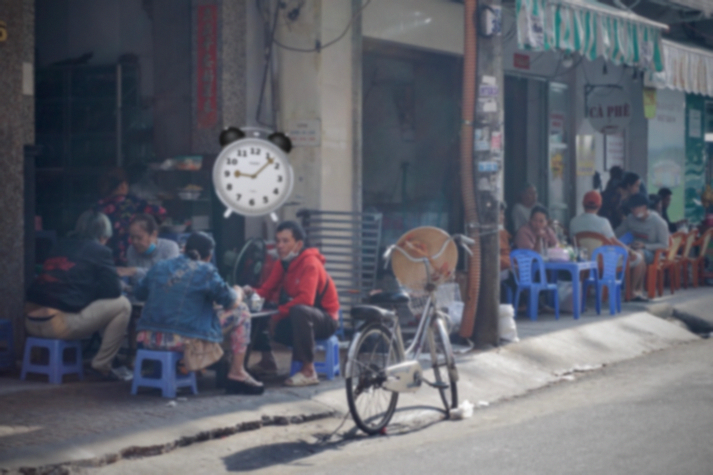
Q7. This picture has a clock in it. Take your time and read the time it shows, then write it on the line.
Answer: 9:07
